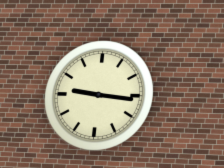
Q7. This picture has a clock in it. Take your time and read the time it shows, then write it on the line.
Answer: 9:16
